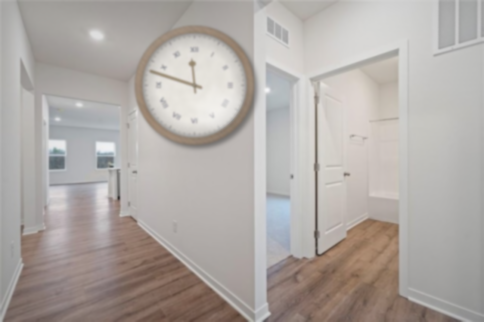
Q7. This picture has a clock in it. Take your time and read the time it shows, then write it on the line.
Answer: 11:48
